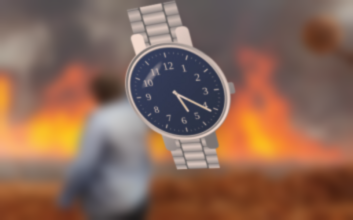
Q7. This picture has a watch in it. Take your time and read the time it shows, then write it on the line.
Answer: 5:21
